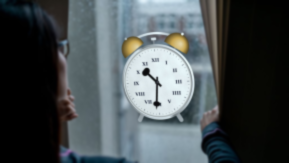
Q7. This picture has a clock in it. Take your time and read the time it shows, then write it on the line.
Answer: 10:31
